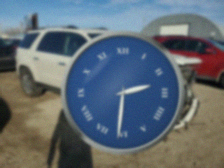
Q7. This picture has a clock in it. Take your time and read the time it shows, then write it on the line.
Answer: 2:31
